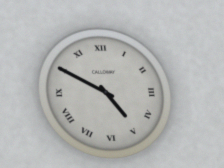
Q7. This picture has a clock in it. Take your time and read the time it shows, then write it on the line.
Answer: 4:50
